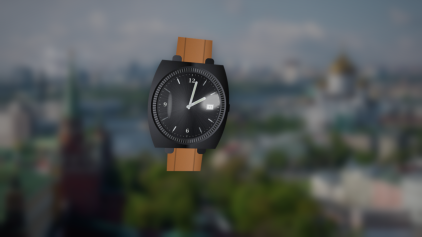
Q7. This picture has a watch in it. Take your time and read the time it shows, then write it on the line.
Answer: 2:02
